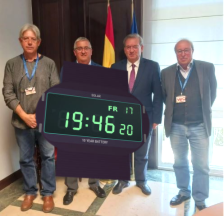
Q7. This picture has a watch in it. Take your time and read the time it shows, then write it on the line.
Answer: 19:46:20
